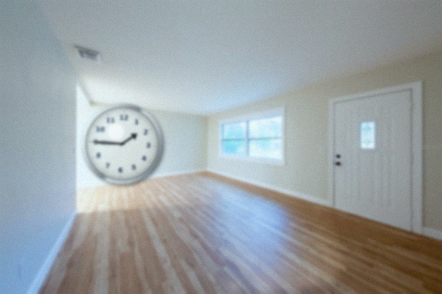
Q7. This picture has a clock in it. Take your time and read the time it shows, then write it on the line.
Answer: 1:45
